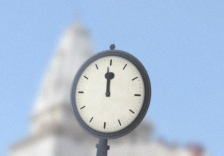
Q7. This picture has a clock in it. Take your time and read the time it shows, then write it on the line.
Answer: 11:59
